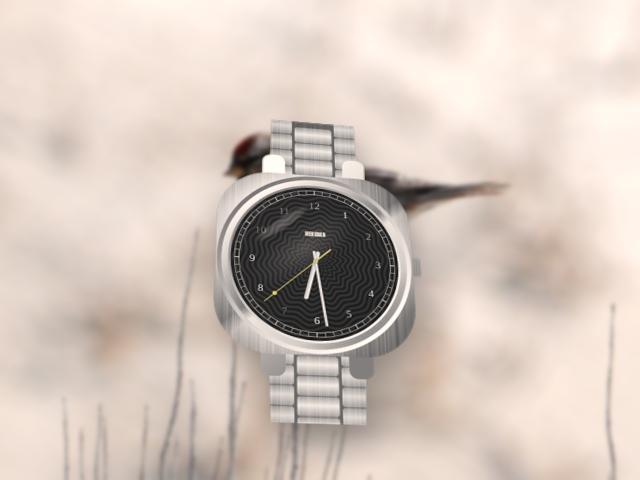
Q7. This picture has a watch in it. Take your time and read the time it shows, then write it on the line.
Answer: 6:28:38
